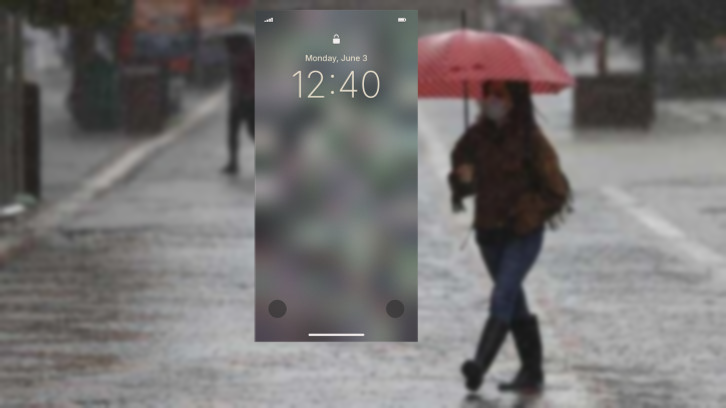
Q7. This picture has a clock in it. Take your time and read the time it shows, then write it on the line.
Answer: 12:40
